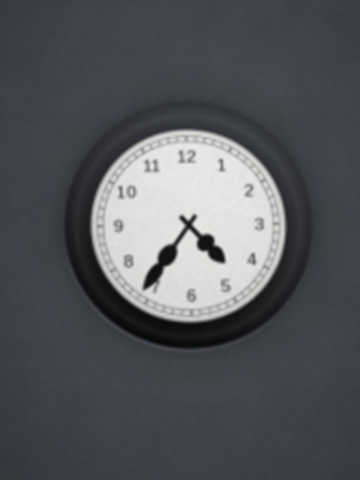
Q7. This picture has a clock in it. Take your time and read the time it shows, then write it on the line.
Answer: 4:36
